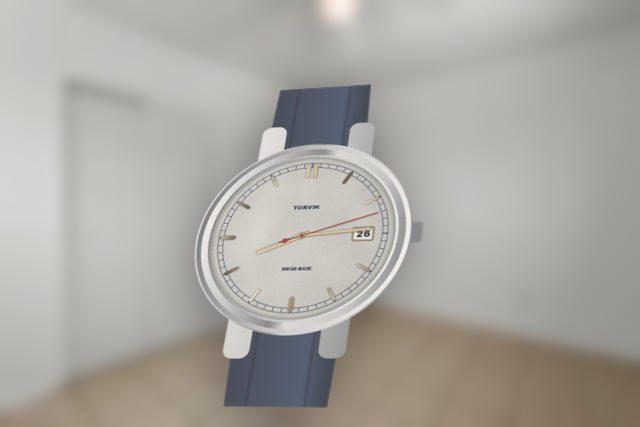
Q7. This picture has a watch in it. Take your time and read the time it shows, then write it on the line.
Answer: 8:14:12
